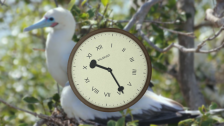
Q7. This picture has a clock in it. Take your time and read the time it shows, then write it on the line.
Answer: 10:29
